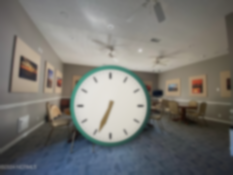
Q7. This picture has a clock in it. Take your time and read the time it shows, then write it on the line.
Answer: 6:34
